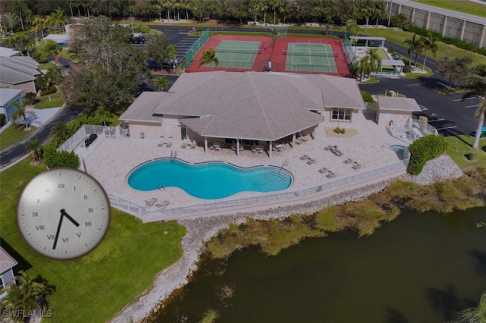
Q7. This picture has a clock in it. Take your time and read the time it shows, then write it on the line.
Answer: 4:33
